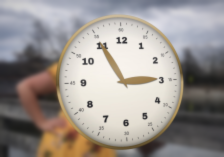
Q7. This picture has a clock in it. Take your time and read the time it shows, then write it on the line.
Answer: 2:55
